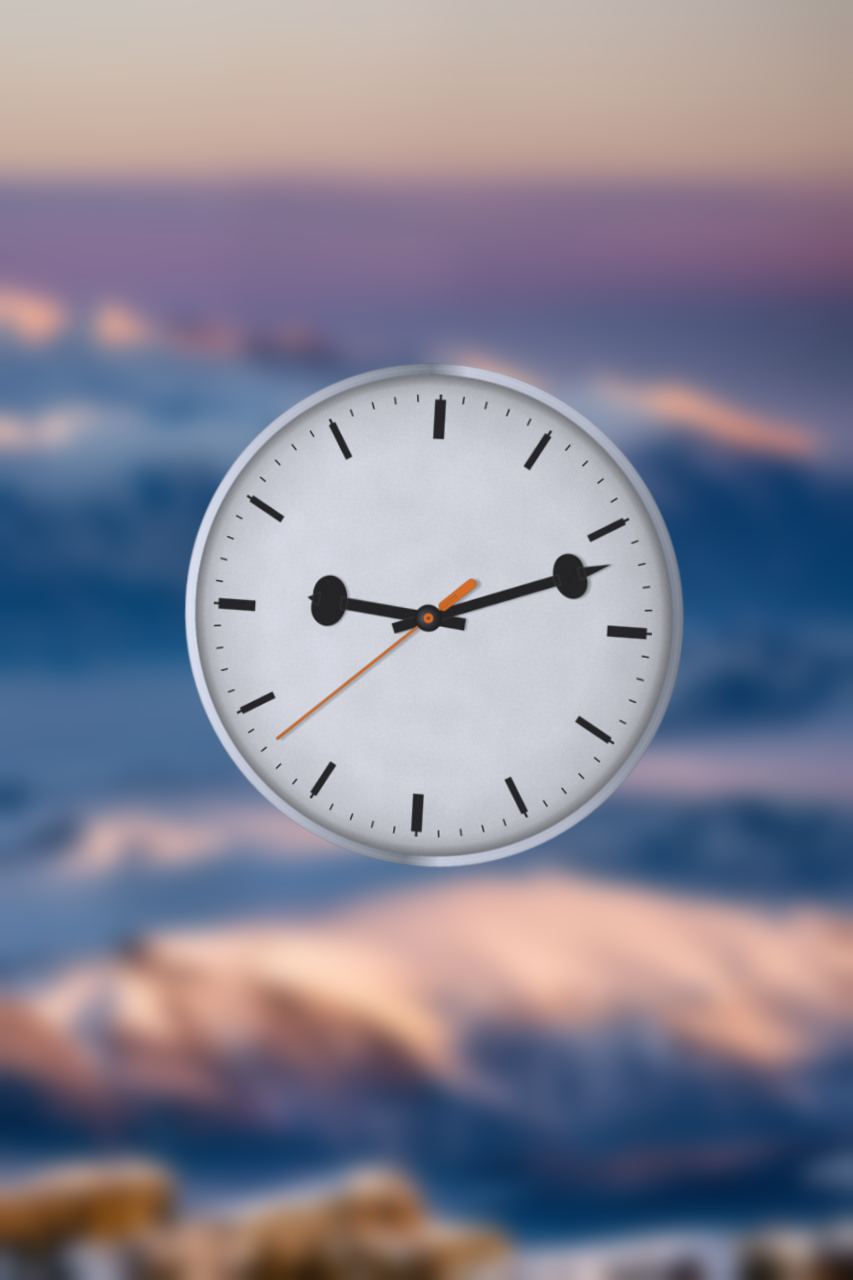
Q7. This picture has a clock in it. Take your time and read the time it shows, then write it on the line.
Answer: 9:11:38
